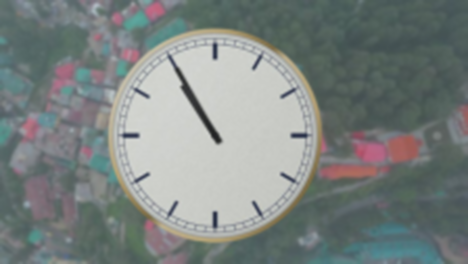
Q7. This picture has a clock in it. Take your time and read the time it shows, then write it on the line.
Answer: 10:55
